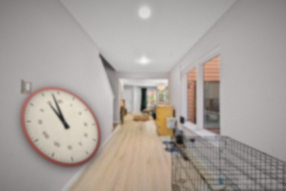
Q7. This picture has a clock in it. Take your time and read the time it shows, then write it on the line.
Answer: 10:58
